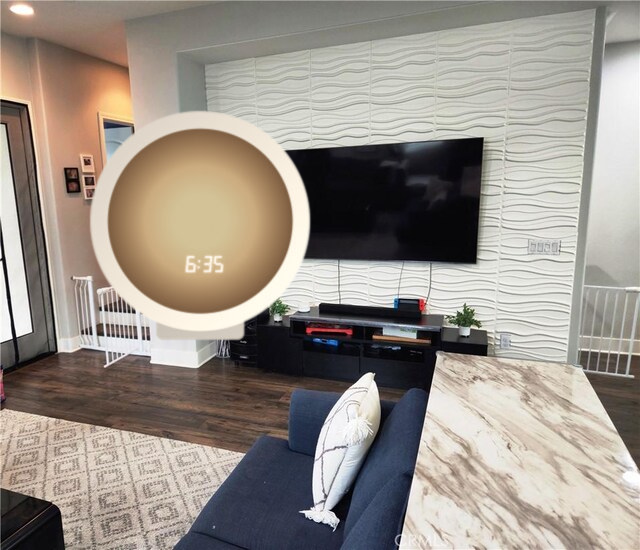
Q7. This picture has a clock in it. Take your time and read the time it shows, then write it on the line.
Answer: 6:35
